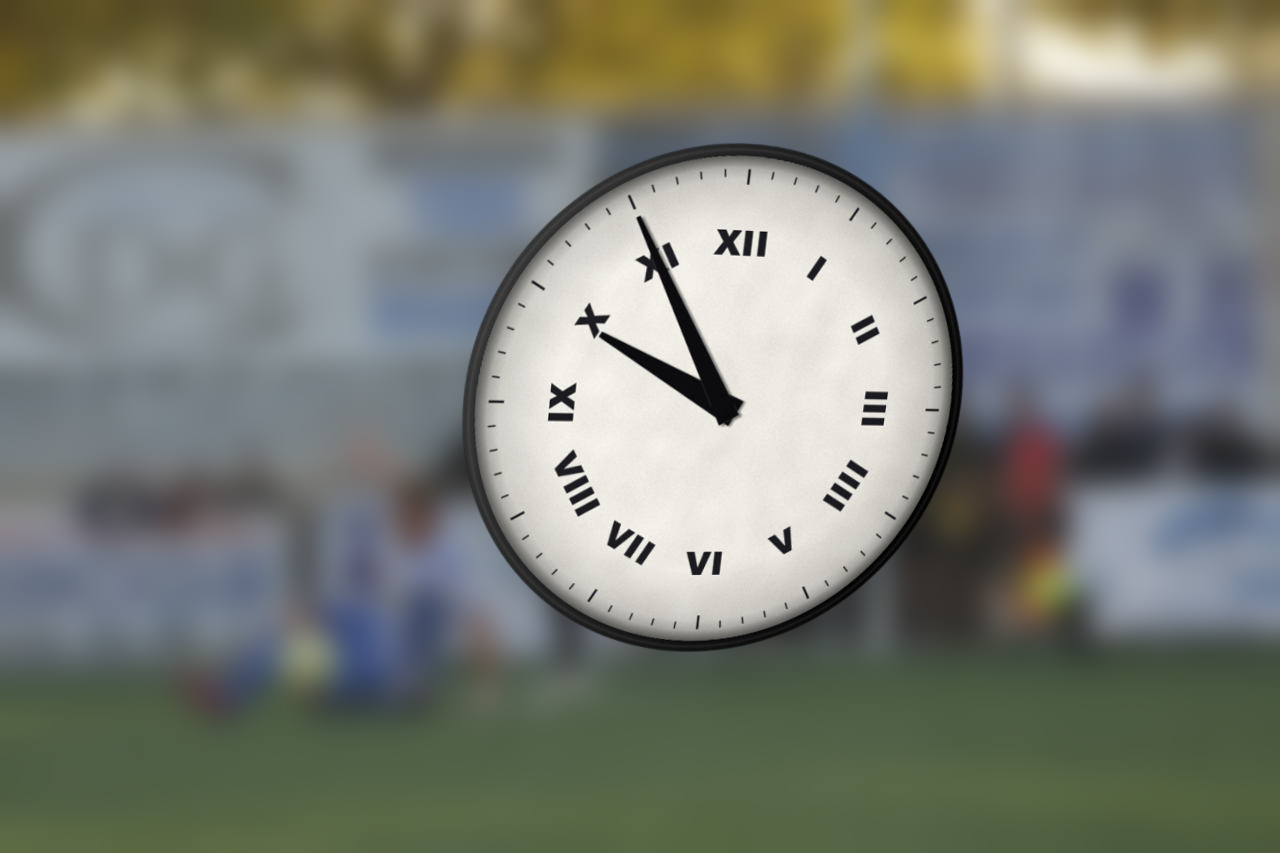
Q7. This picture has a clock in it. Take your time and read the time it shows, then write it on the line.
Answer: 9:55
